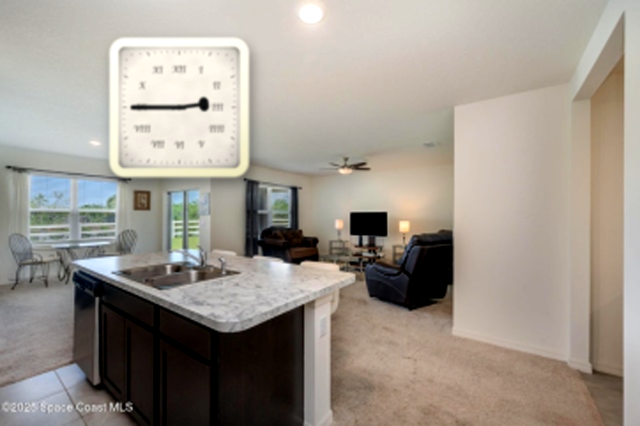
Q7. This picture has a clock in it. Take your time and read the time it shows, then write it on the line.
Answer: 2:45
